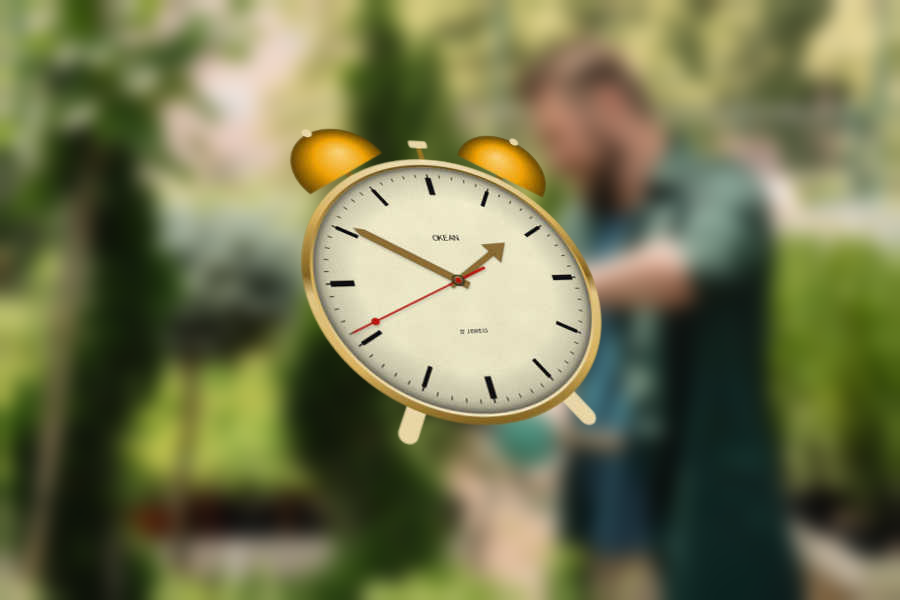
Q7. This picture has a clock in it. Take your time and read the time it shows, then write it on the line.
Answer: 1:50:41
